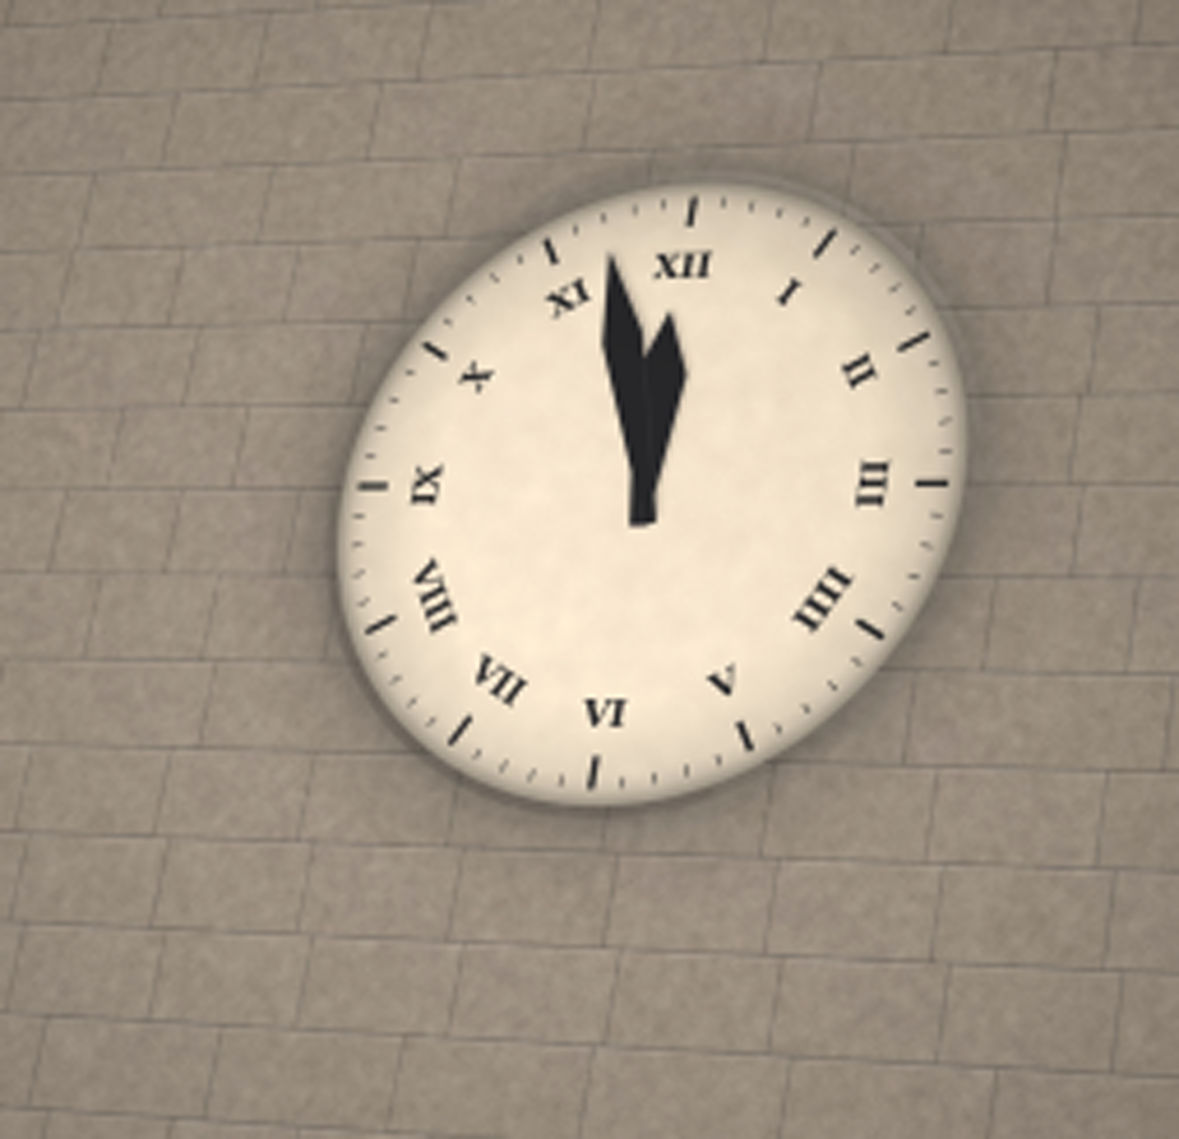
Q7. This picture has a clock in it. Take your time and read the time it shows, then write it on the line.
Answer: 11:57
